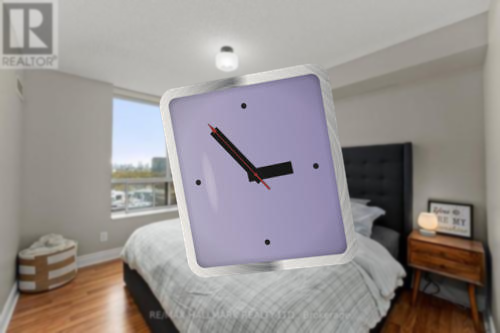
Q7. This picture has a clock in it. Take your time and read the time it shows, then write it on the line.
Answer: 2:53:54
